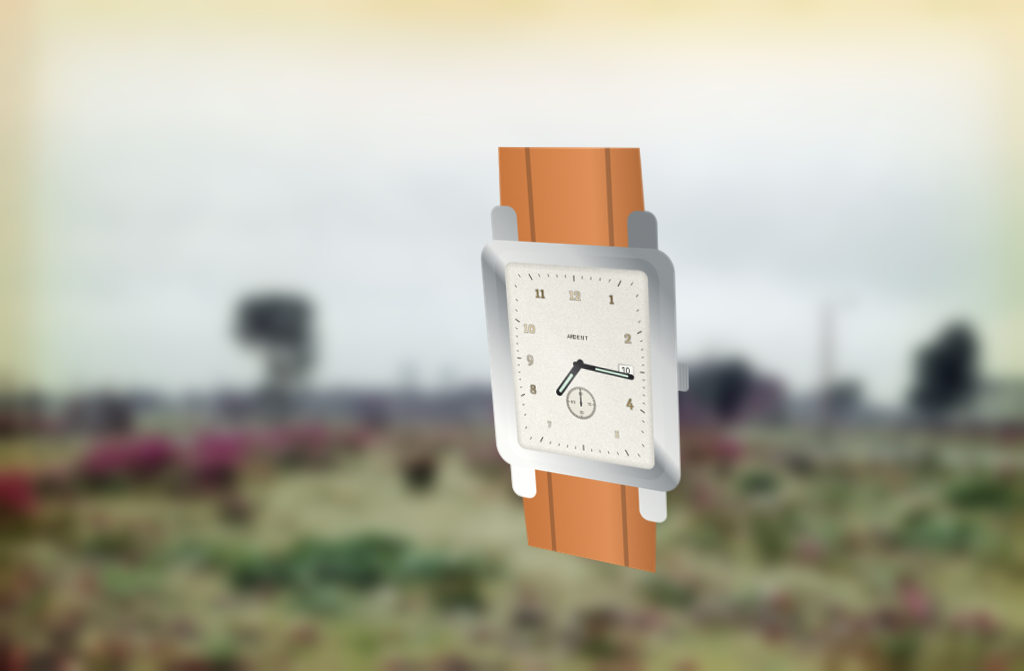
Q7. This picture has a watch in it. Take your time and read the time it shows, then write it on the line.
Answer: 7:16
